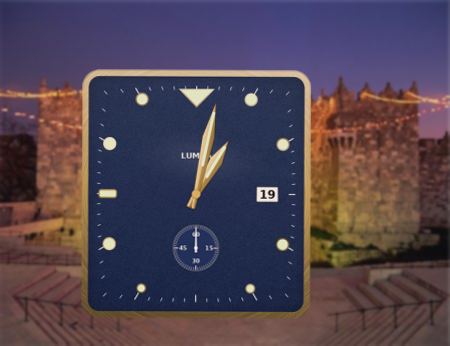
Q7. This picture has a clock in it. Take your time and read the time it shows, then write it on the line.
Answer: 1:02
